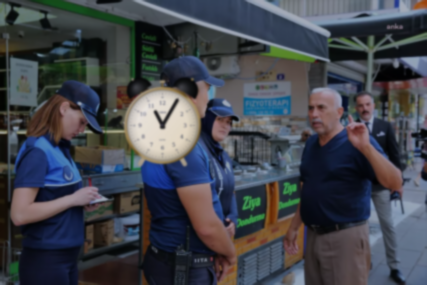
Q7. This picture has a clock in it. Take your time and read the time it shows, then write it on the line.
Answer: 11:05
